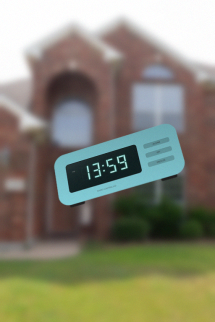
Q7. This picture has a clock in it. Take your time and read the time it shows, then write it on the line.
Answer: 13:59
